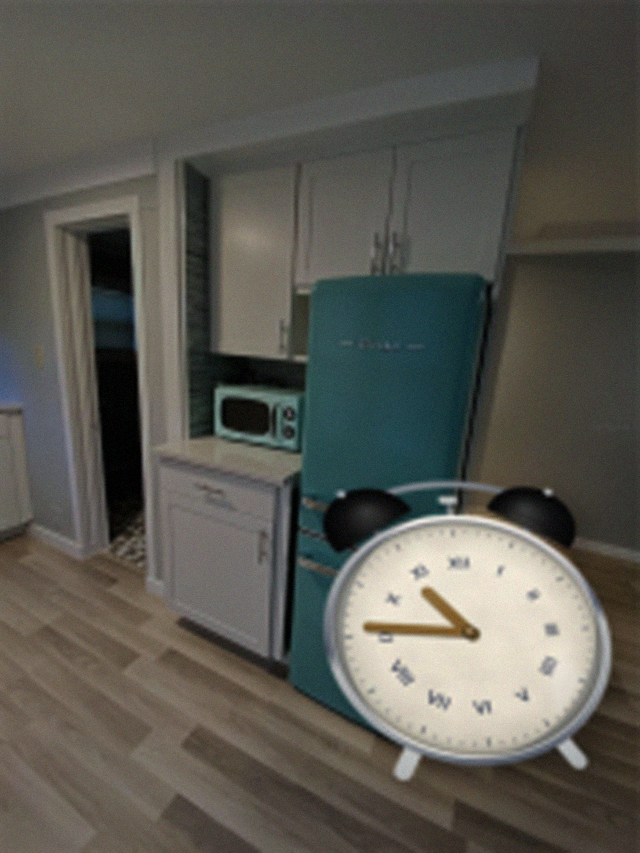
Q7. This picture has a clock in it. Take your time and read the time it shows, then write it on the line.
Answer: 10:46
